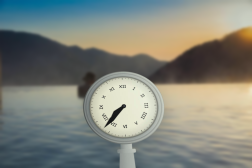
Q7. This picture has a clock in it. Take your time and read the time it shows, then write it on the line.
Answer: 7:37
